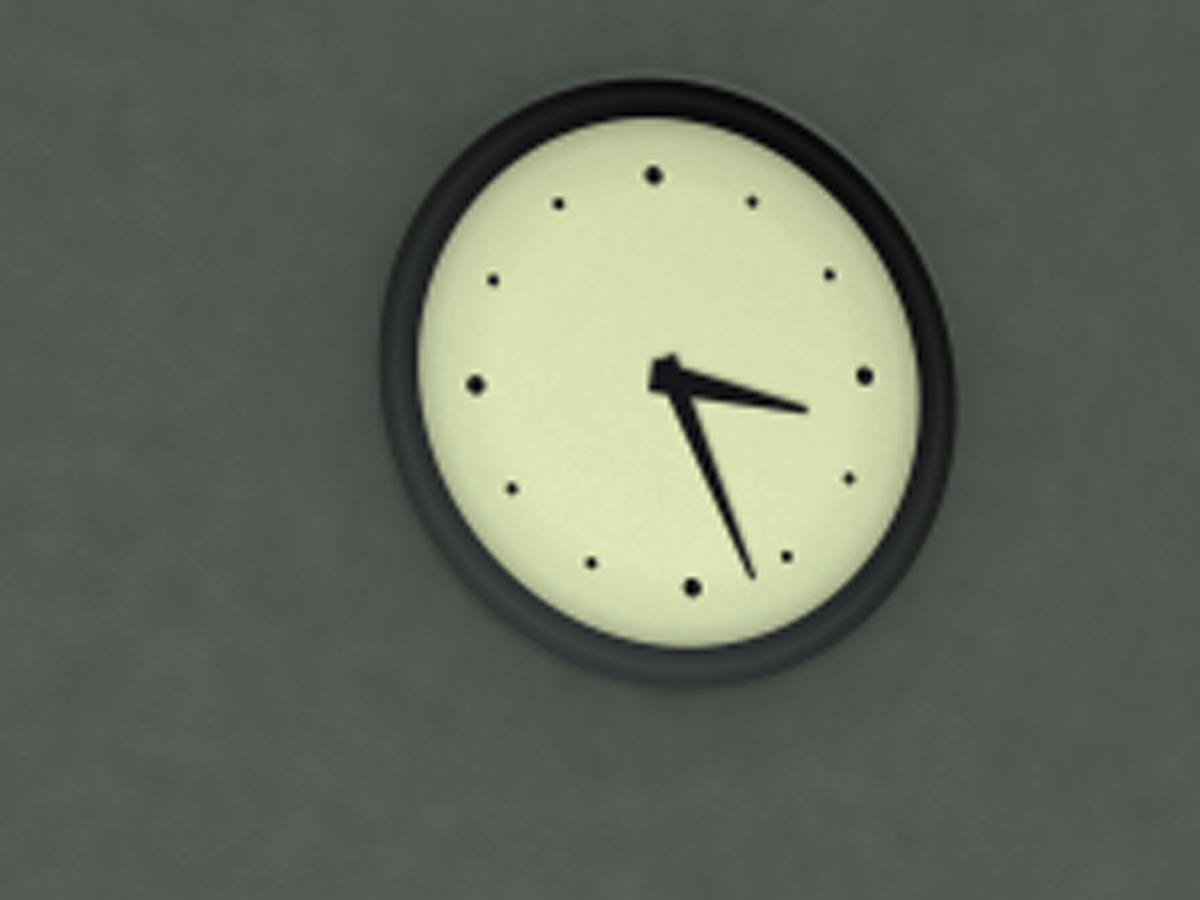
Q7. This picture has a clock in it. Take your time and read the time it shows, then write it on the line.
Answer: 3:27
